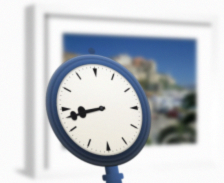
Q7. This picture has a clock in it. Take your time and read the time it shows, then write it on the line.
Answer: 8:43
